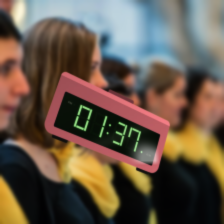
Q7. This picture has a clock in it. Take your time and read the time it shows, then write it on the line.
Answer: 1:37
